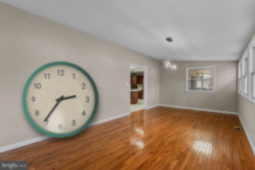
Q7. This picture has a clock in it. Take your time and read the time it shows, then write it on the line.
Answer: 2:36
